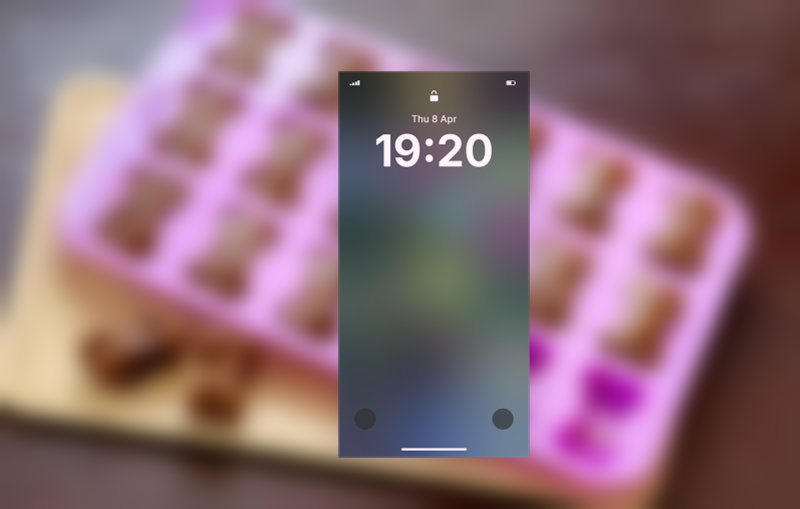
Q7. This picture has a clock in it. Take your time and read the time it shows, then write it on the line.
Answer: 19:20
